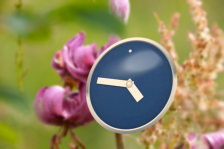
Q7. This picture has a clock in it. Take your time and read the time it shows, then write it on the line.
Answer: 4:47
